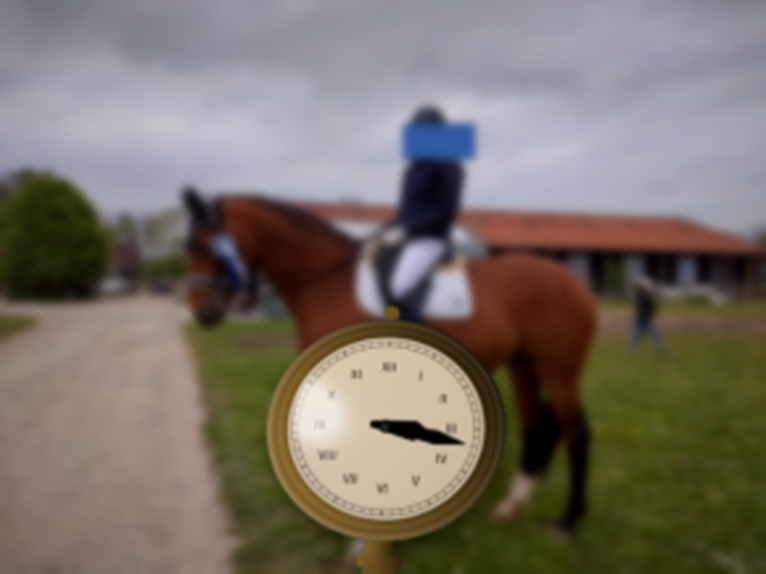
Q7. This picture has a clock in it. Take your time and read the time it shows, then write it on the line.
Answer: 3:17
